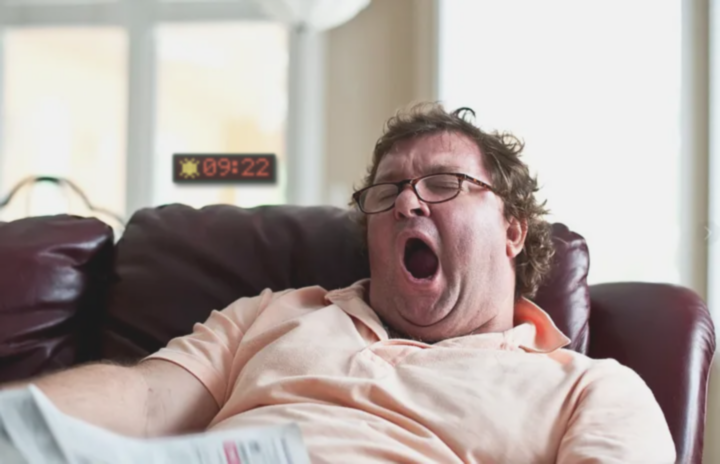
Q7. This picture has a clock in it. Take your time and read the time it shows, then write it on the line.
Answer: 9:22
